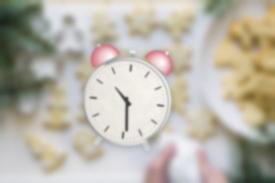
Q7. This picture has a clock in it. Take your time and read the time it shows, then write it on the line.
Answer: 10:29
